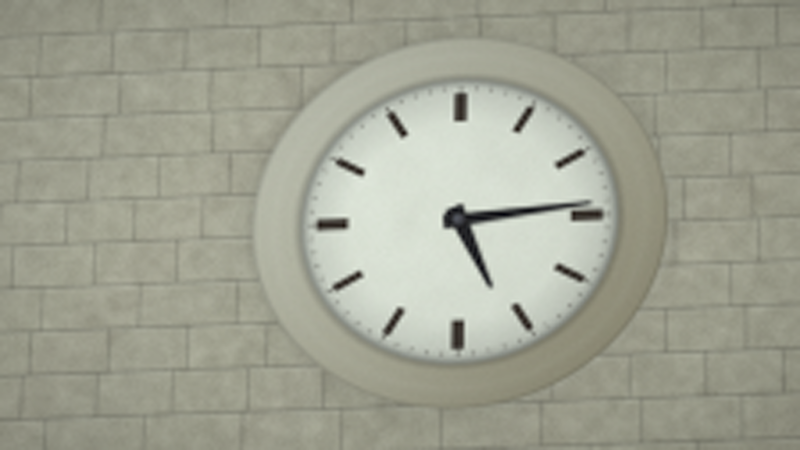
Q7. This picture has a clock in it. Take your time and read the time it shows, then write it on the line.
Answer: 5:14
